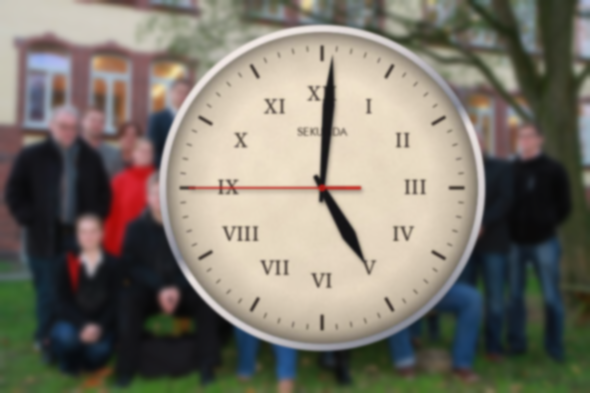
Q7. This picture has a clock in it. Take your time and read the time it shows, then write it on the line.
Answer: 5:00:45
